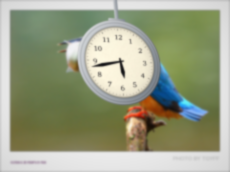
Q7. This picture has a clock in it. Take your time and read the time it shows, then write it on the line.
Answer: 5:43
